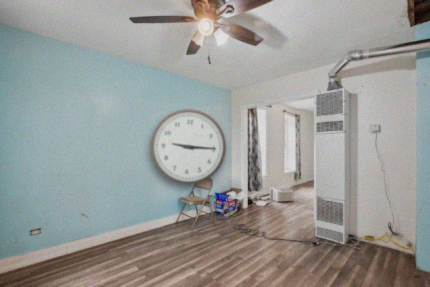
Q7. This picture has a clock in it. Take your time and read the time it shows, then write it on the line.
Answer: 9:15
